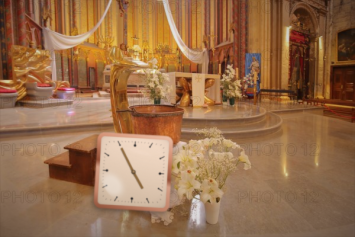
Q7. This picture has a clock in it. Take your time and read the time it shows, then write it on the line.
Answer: 4:55
